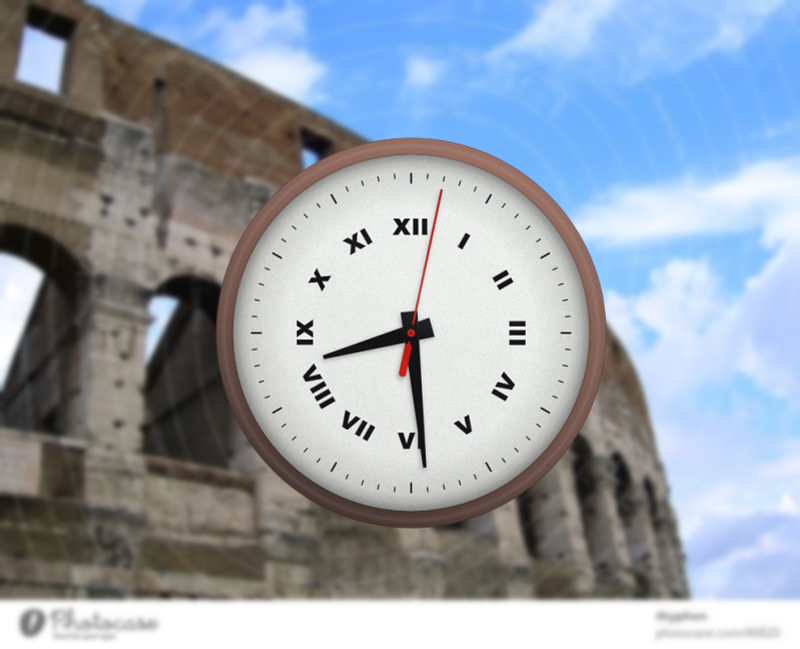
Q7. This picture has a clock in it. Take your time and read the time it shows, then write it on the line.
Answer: 8:29:02
